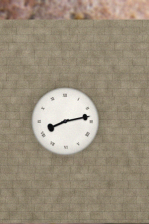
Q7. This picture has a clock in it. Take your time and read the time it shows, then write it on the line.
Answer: 8:13
